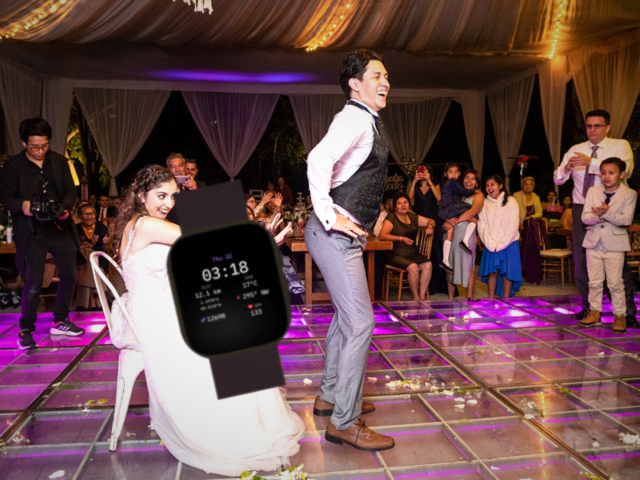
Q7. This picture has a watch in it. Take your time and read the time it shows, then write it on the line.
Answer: 3:18
